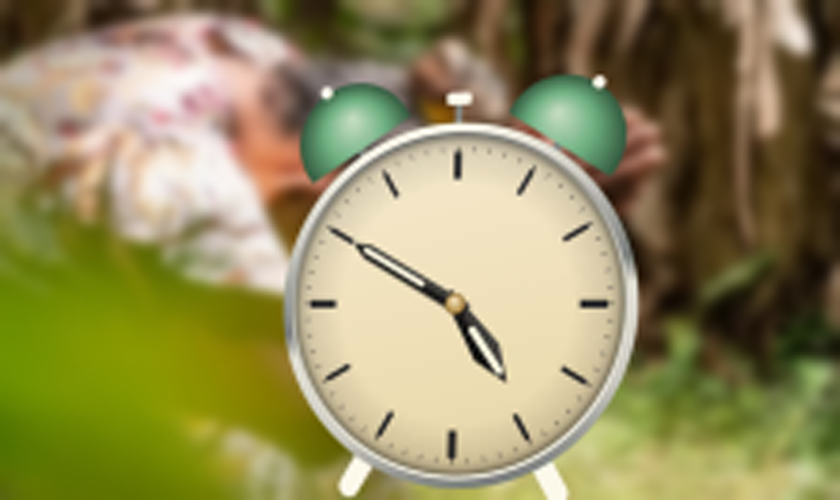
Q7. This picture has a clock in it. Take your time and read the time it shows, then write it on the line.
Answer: 4:50
